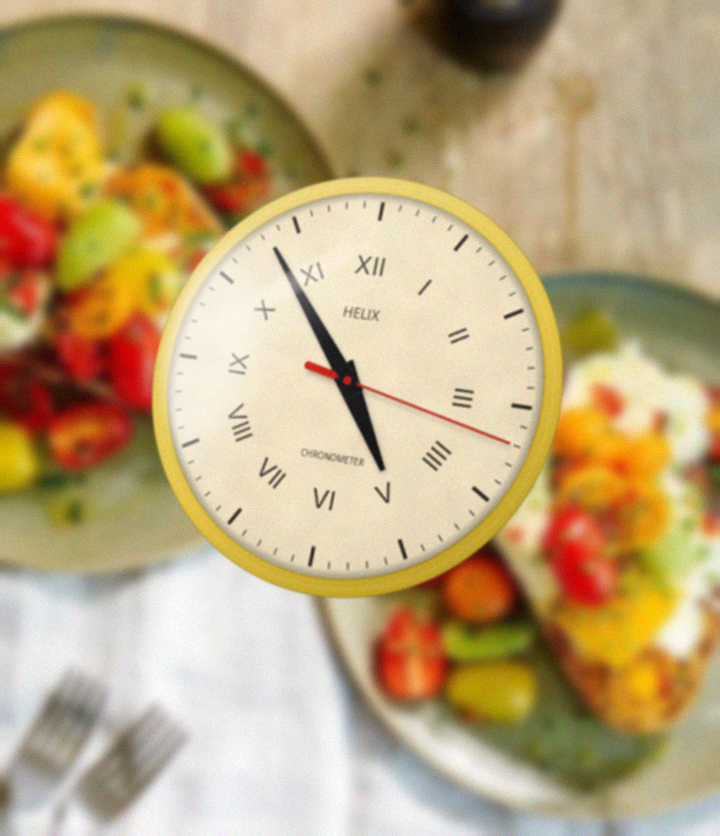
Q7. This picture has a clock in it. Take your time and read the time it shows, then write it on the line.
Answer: 4:53:17
